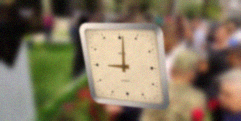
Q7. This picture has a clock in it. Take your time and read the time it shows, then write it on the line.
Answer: 9:01
